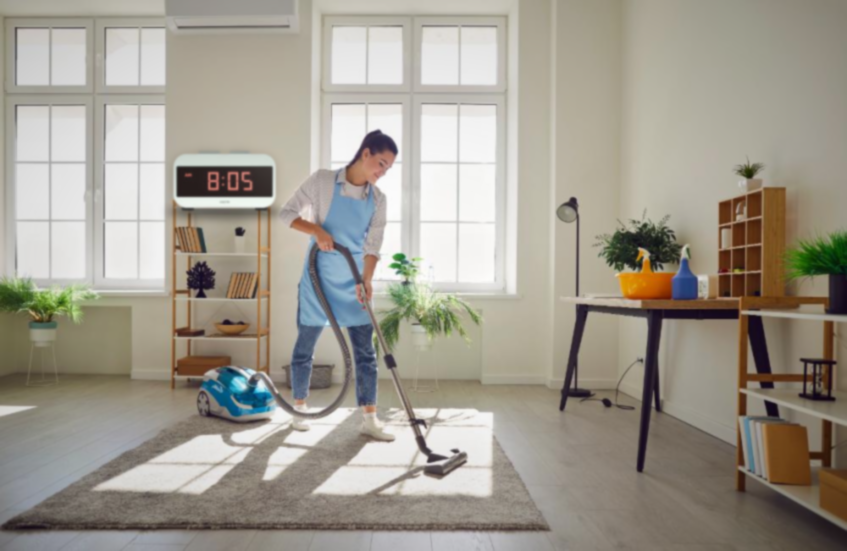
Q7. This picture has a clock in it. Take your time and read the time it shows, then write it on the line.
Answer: 8:05
